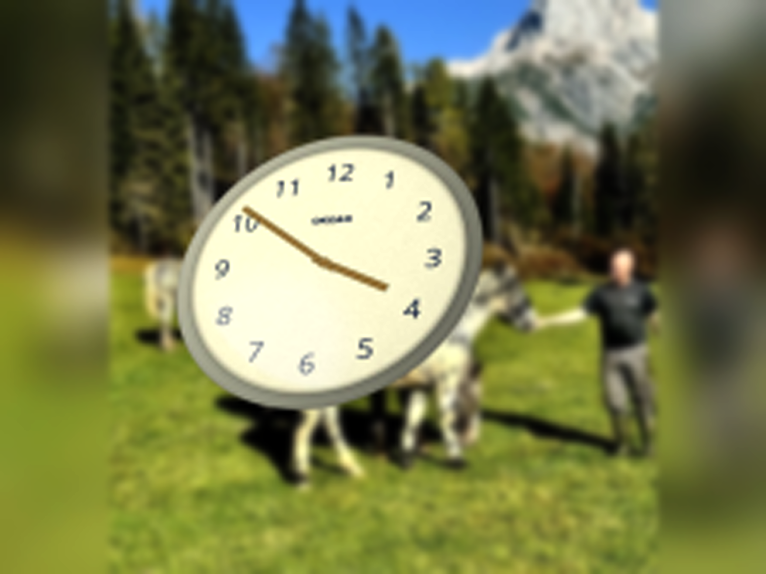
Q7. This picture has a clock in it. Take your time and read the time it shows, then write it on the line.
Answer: 3:51
